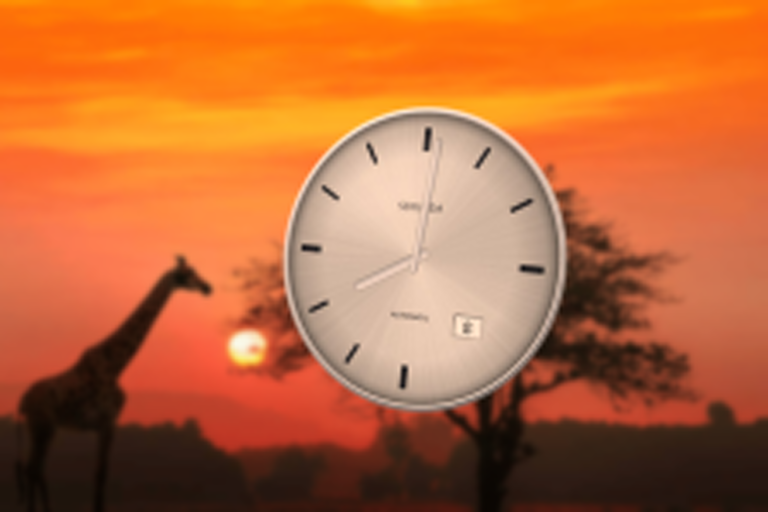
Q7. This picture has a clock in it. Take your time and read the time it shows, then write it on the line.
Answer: 8:01
